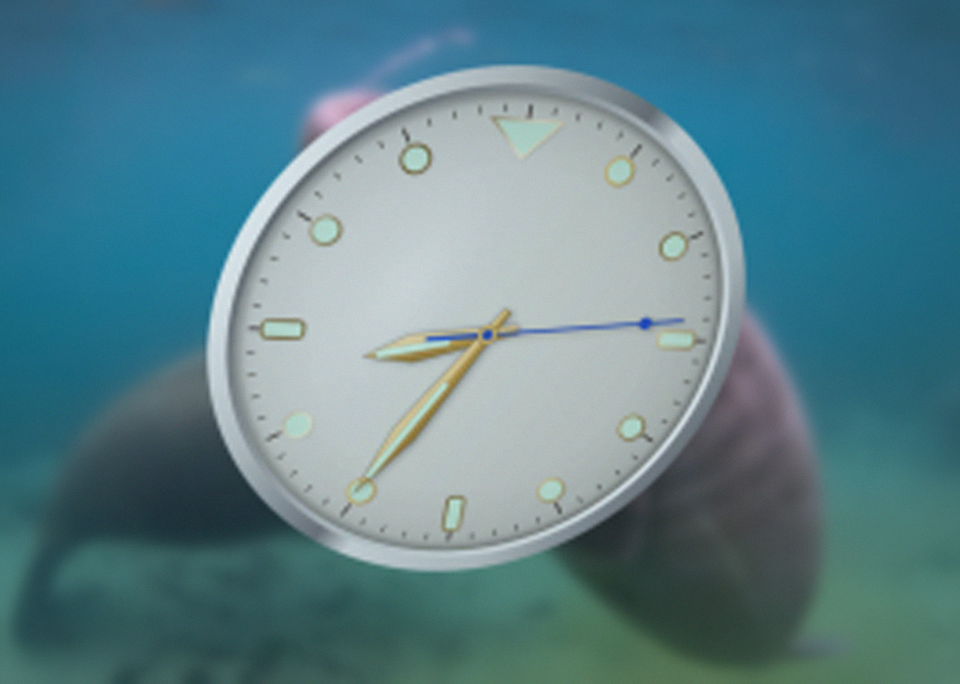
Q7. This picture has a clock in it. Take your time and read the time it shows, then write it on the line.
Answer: 8:35:14
